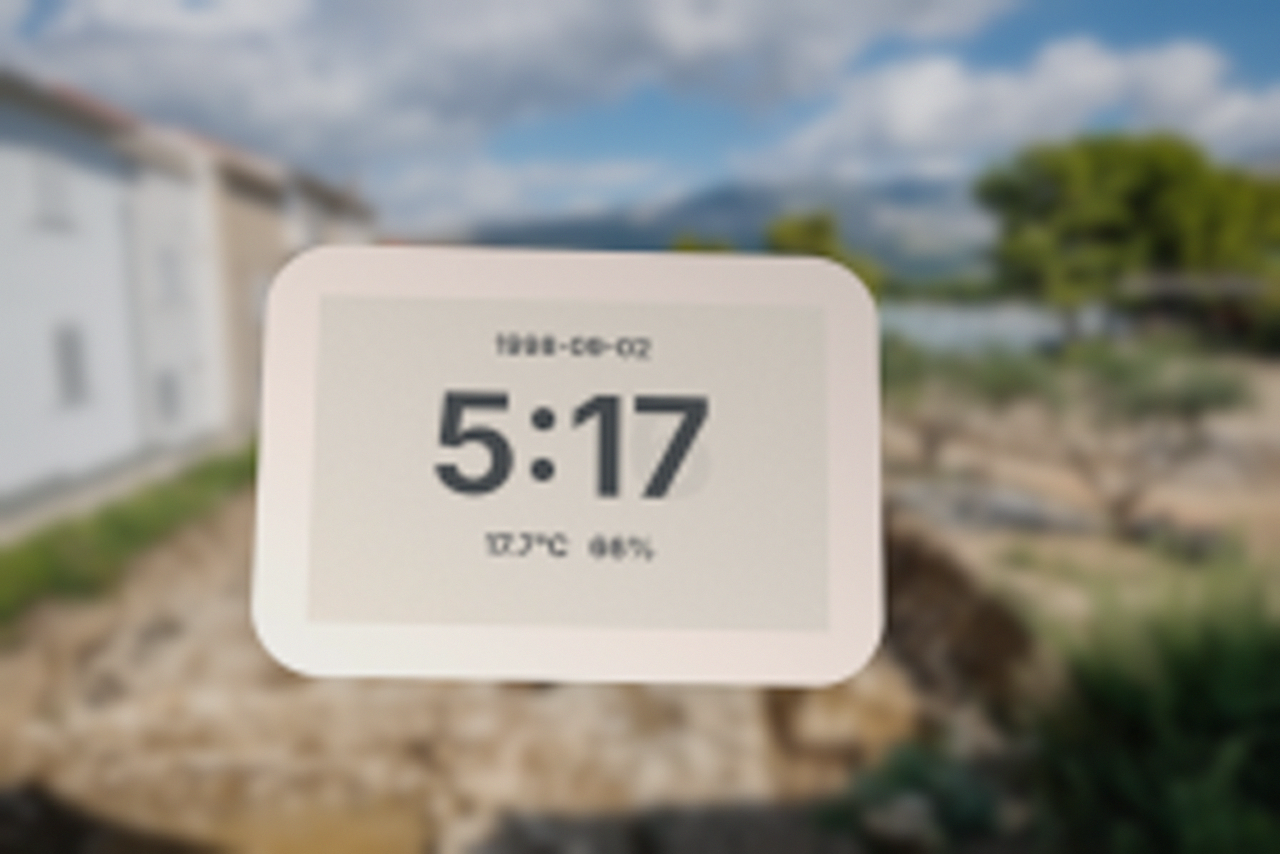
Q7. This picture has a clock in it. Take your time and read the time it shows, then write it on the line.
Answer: 5:17
